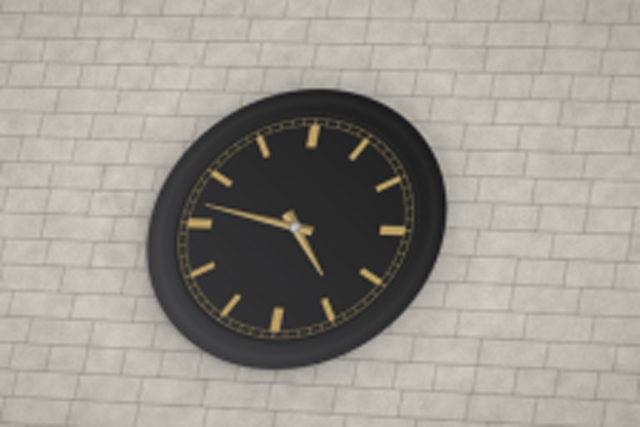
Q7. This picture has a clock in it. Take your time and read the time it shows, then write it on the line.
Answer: 4:47
